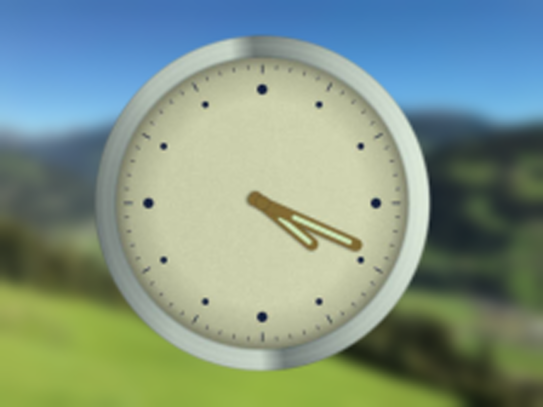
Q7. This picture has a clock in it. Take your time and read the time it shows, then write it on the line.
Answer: 4:19
